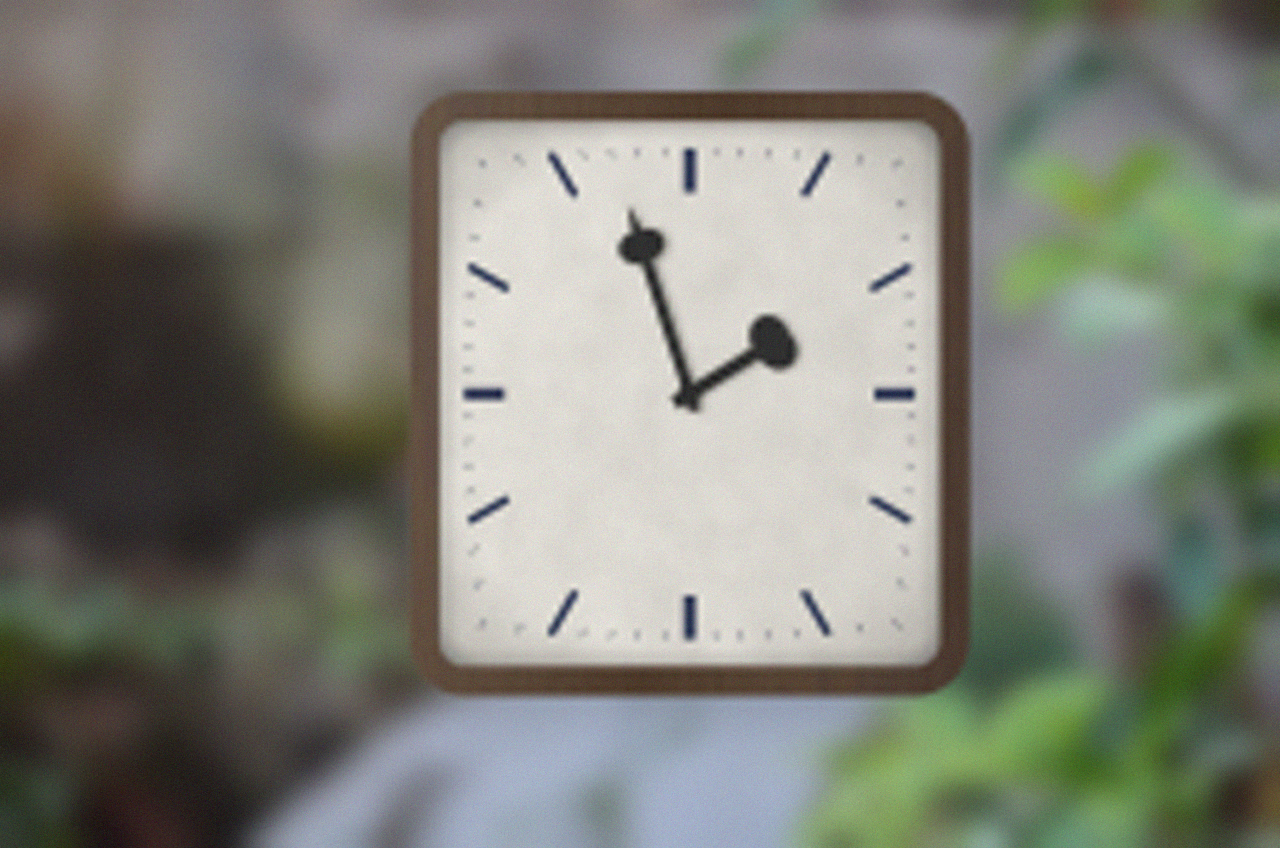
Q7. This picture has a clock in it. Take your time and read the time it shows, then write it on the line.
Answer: 1:57
